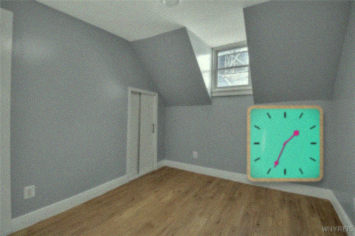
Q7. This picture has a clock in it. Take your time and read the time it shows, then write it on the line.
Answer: 1:34
